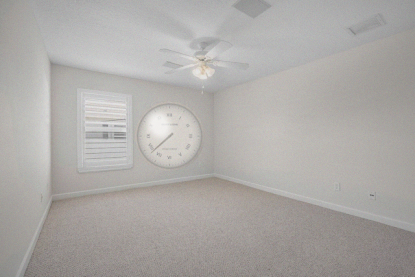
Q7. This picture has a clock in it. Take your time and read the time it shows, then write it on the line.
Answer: 7:38
